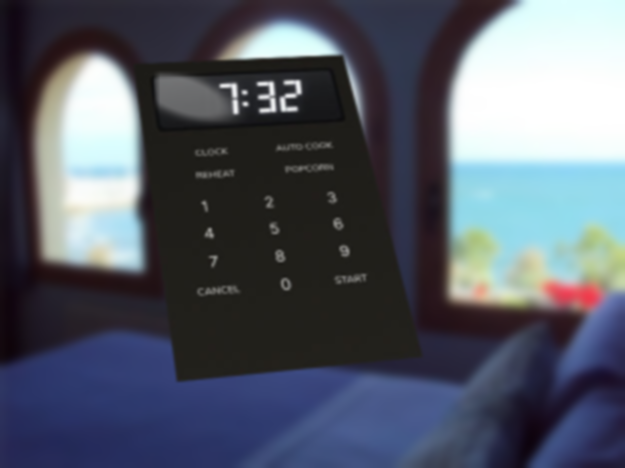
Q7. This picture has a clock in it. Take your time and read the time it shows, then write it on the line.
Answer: 7:32
